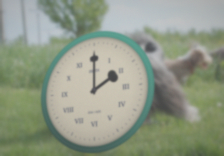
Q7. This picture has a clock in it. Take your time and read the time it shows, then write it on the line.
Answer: 2:00
